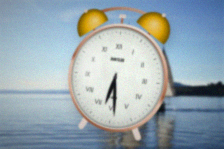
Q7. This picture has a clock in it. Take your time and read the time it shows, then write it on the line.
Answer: 6:29
